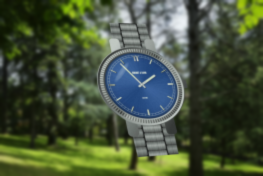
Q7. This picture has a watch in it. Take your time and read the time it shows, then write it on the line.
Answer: 1:54
